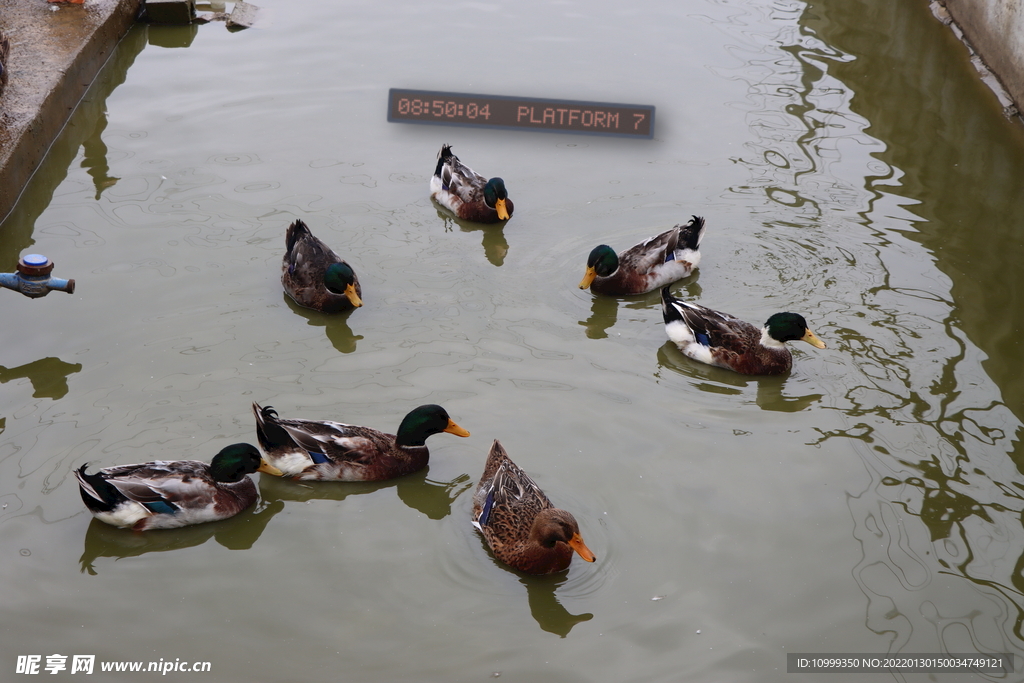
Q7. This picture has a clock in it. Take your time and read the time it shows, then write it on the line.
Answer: 8:50:04
